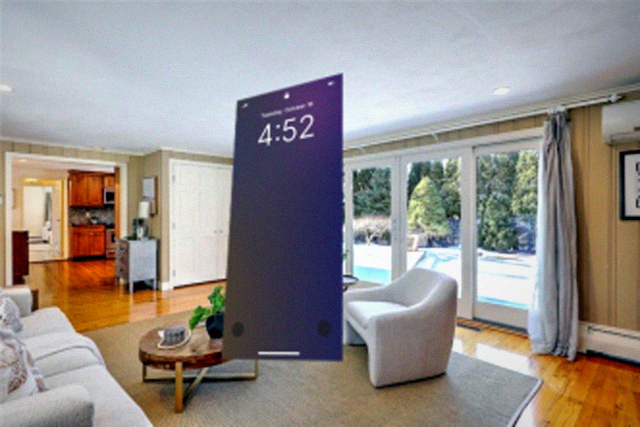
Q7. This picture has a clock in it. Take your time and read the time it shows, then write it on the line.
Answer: 4:52
